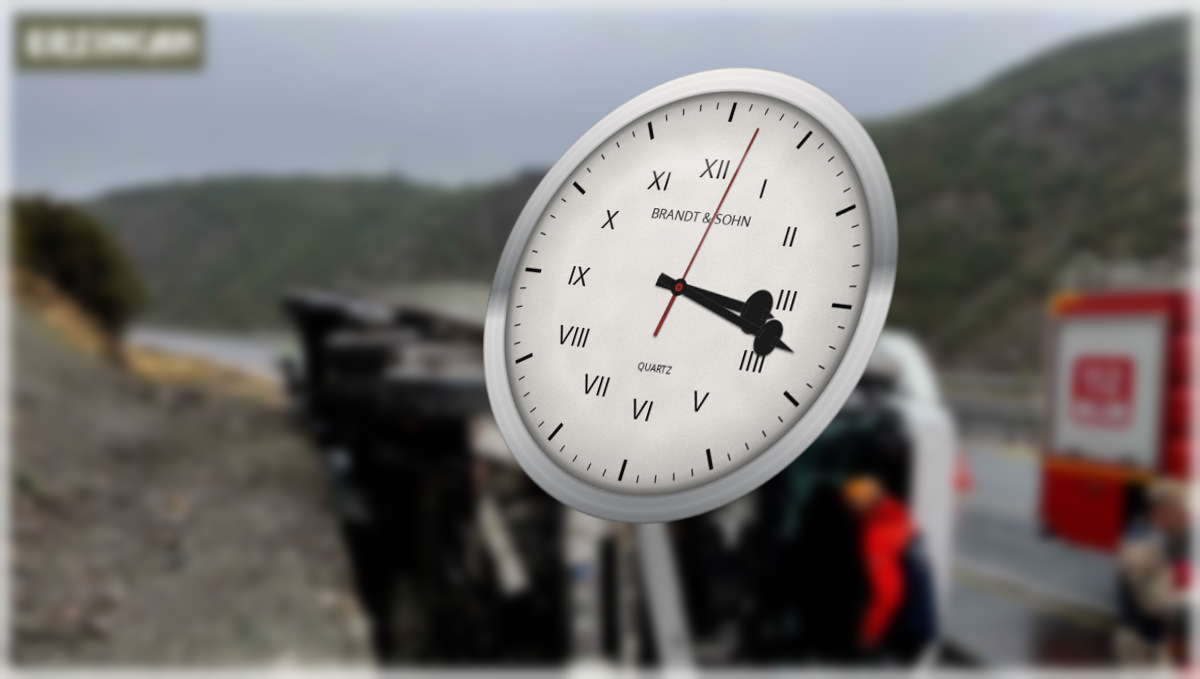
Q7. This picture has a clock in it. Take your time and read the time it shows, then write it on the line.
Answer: 3:18:02
